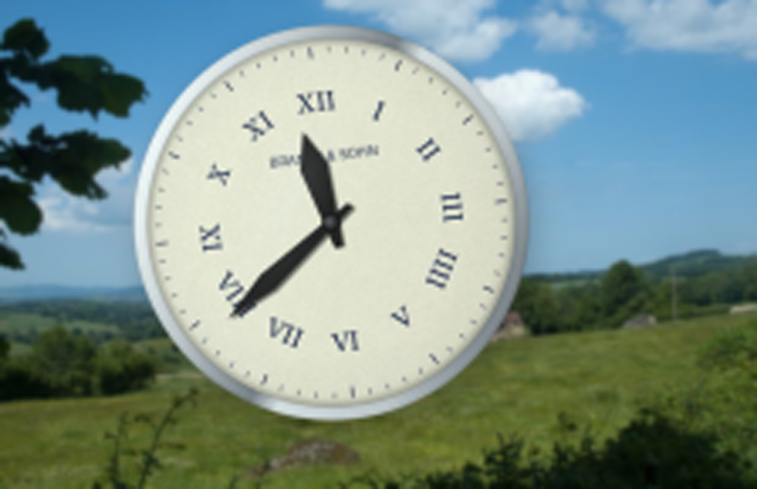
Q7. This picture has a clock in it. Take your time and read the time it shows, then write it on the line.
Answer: 11:39
